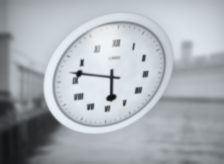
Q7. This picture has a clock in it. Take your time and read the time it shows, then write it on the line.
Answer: 5:47
